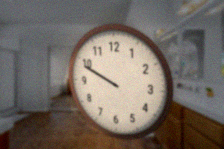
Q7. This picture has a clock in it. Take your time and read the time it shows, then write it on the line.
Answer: 9:49
